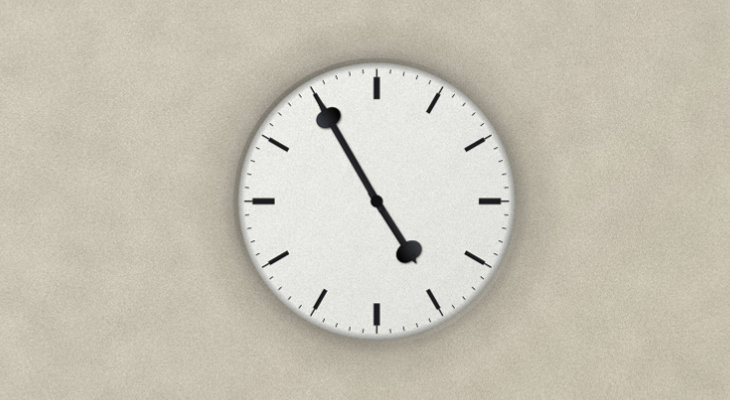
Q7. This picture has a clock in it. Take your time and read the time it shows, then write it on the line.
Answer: 4:55
